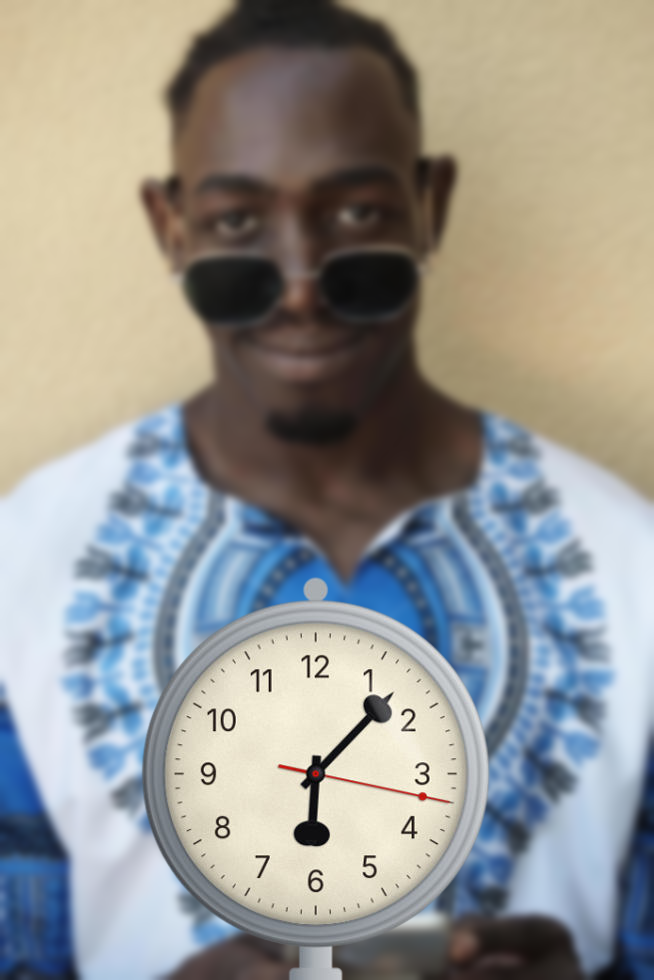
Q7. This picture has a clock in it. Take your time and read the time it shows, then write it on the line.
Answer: 6:07:17
